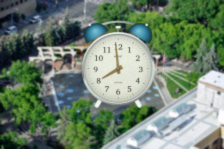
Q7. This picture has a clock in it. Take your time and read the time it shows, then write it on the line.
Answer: 7:59
